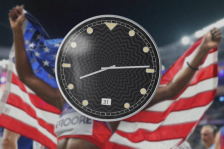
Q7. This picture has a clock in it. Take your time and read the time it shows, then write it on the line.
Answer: 8:14
